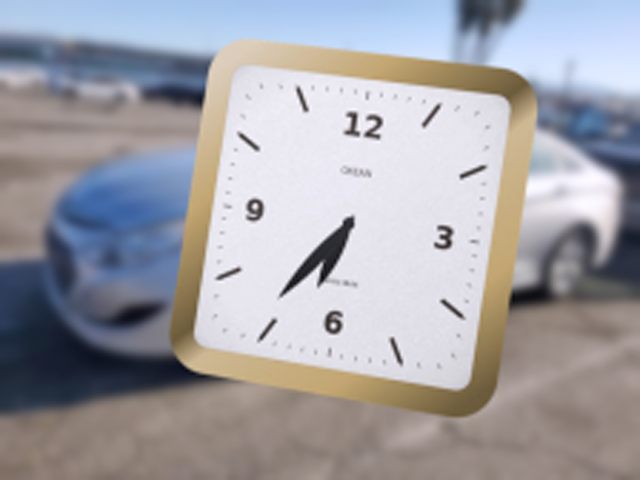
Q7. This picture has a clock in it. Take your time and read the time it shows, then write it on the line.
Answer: 6:36
